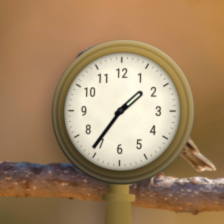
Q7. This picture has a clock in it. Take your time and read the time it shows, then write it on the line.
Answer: 1:36
